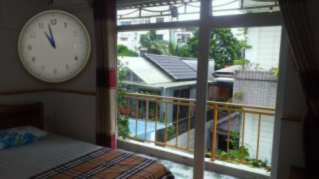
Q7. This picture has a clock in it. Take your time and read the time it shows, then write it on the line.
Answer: 10:58
